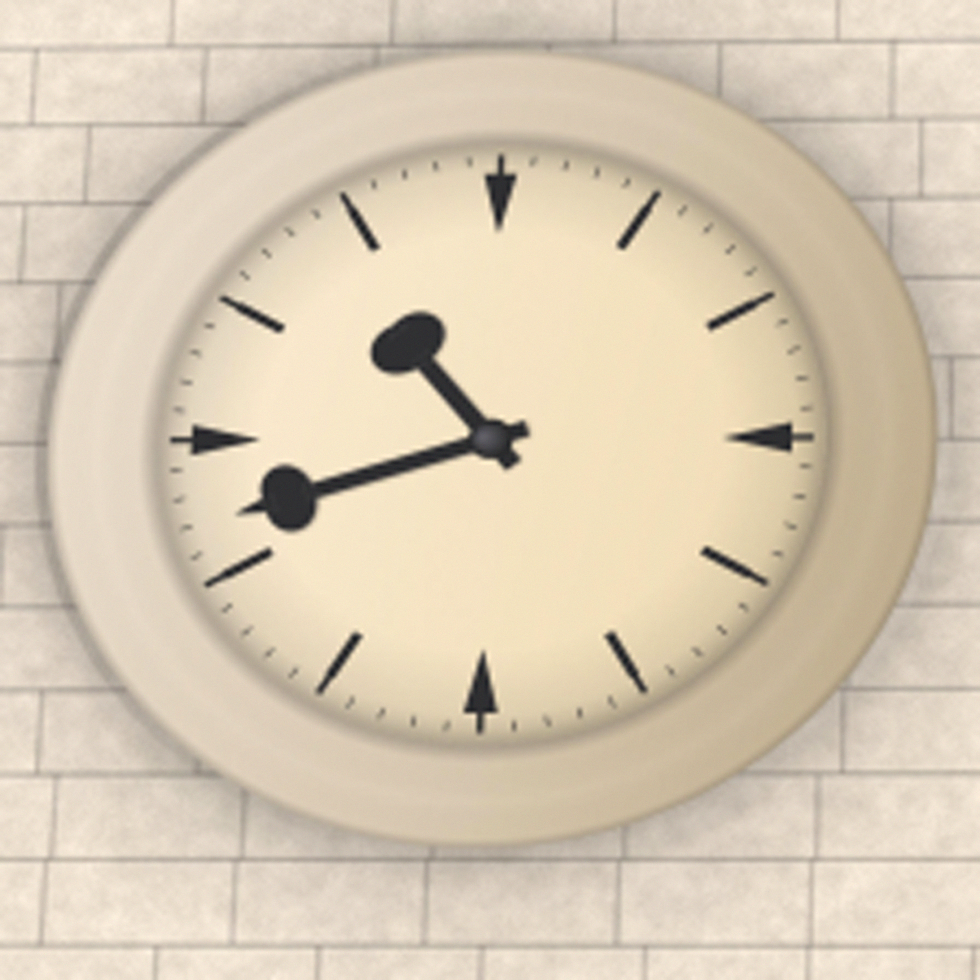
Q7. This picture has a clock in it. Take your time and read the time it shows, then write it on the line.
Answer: 10:42
